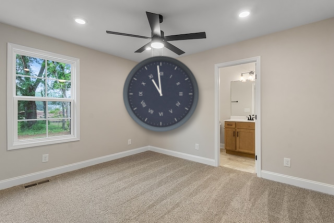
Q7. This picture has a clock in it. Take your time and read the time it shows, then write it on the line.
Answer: 10:59
